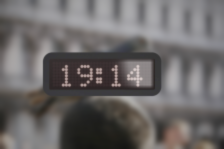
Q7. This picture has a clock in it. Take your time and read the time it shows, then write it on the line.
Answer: 19:14
